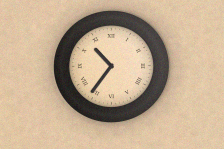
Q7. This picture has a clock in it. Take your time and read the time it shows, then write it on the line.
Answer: 10:36
